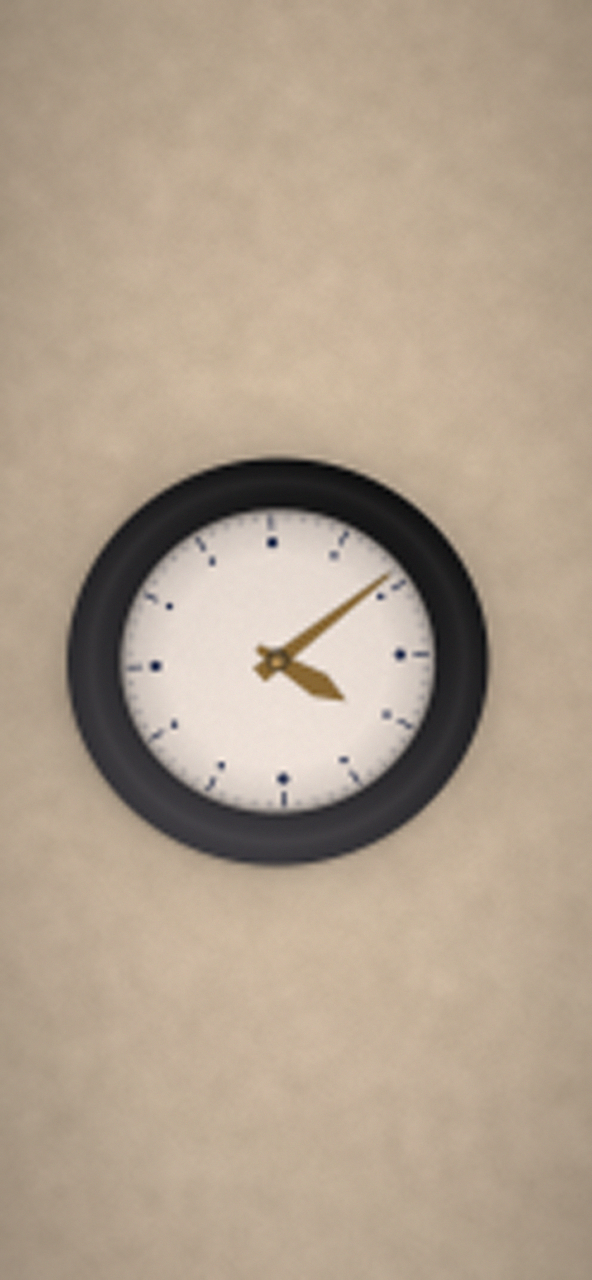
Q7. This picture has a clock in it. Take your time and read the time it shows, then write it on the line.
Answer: 4:09
